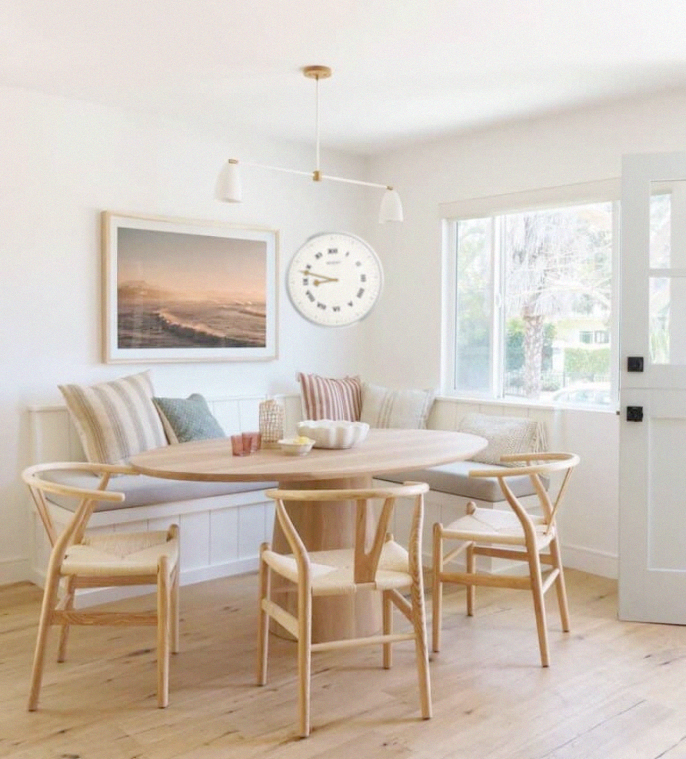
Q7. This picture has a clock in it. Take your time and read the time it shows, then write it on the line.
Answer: 8:48
